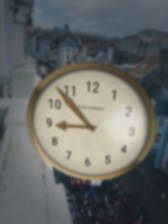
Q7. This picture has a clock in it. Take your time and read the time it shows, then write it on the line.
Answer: 8:53
